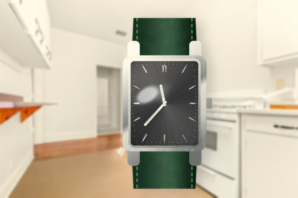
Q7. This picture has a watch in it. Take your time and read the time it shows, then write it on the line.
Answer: 11:37
